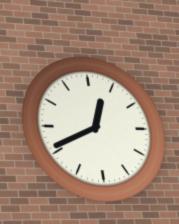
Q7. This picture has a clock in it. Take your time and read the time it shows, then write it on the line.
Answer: 12:41
